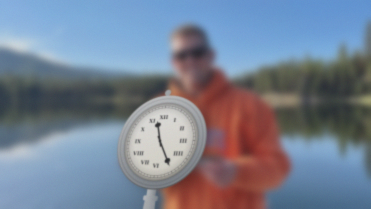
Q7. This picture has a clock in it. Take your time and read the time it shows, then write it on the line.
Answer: 11:25
